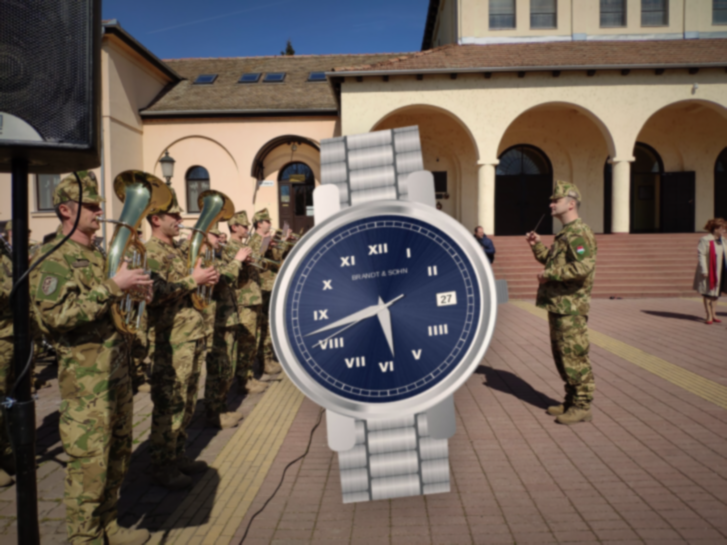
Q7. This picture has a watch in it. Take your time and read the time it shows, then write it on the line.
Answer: 5:42:41
